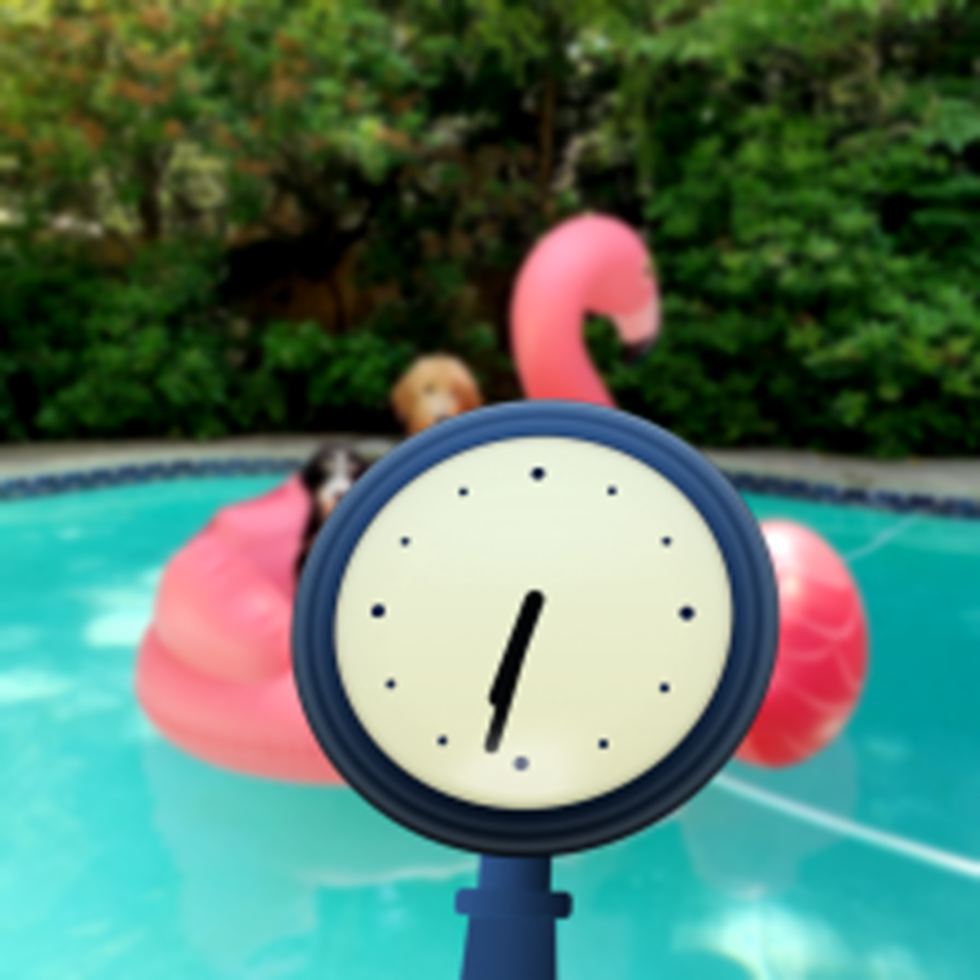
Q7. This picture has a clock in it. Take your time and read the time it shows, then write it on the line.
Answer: 6:32
